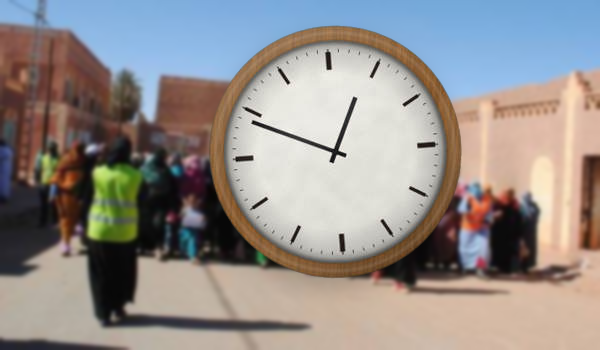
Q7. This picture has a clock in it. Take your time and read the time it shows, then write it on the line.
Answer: 12:49
